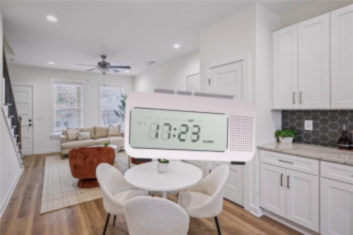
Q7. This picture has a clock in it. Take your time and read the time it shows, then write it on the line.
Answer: 17:23
